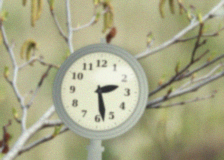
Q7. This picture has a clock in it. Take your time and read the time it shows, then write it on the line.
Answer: 2:28
